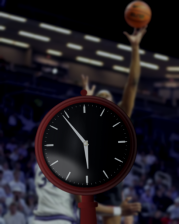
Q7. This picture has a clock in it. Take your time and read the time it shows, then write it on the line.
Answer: 5:54
